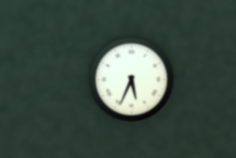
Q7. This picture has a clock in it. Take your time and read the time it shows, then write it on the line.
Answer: 5:34
